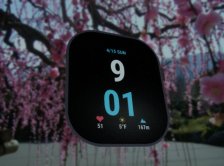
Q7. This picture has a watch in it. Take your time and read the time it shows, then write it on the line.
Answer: 9:01
